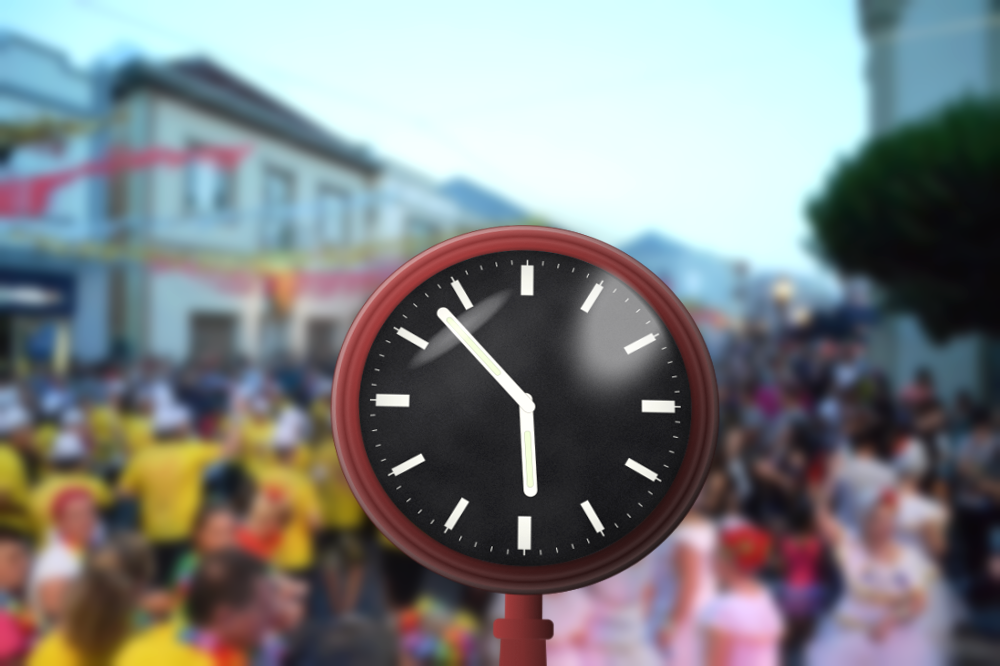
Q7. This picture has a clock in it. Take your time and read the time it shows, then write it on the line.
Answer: 5:53
